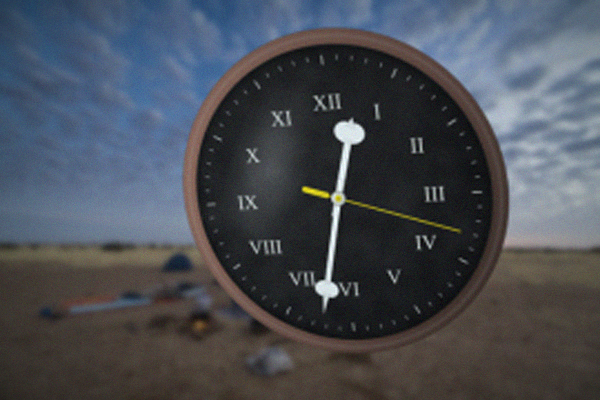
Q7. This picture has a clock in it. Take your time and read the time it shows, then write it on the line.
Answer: 12:32:18
